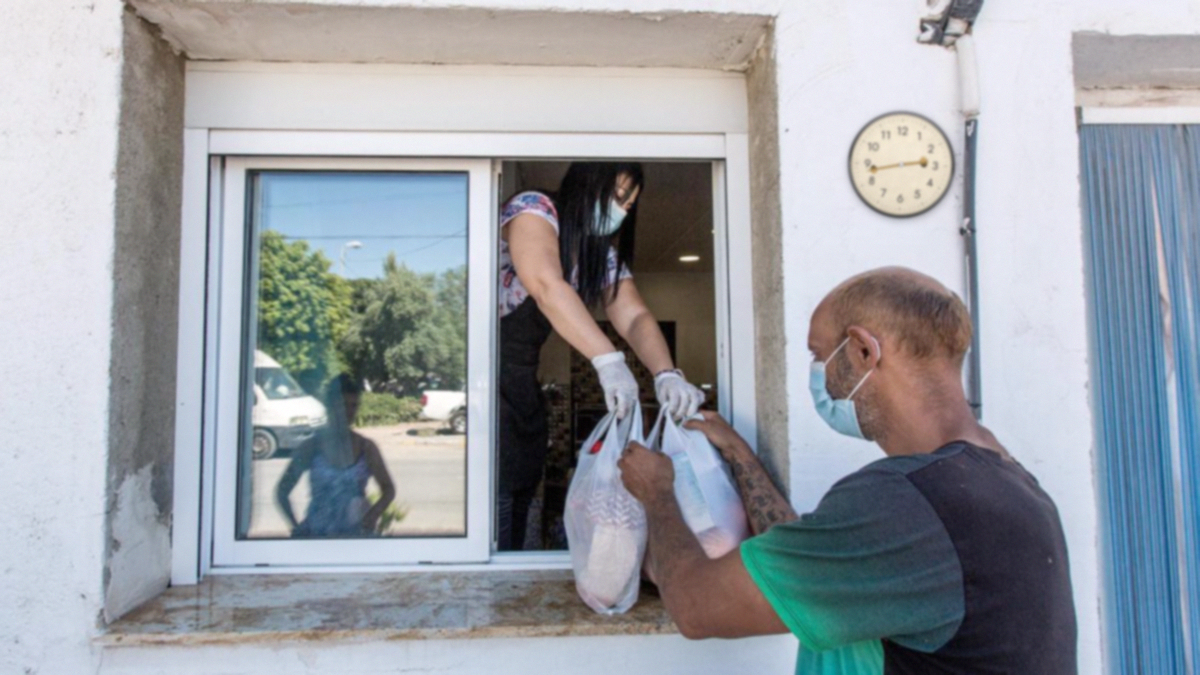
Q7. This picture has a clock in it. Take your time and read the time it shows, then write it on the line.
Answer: 2:43
